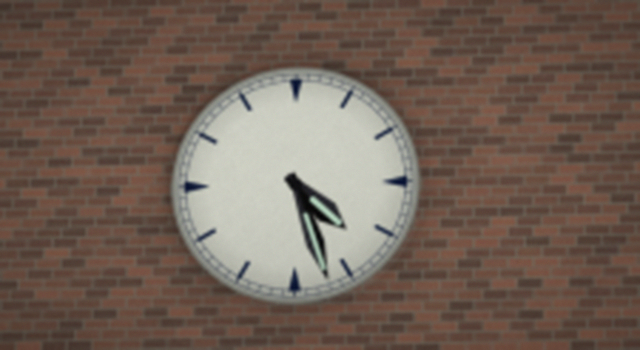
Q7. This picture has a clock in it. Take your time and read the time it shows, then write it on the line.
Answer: 4:27
